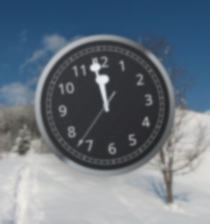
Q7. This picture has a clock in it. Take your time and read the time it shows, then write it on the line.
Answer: 11:58:37
